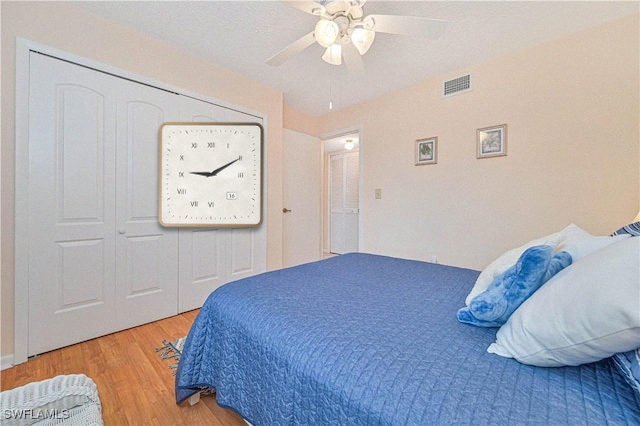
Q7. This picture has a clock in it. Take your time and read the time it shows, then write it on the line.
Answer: 9:10
